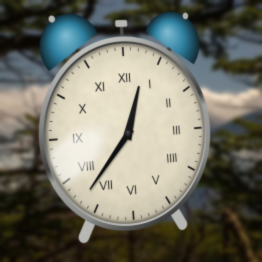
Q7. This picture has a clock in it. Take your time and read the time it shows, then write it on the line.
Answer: 12:37
